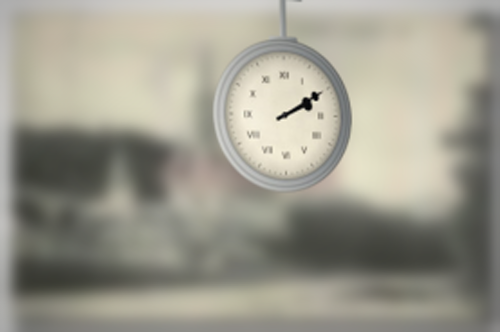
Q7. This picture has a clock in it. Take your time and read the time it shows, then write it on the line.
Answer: 2:10
